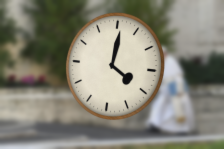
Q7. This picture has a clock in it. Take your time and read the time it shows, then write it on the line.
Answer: 4:01
